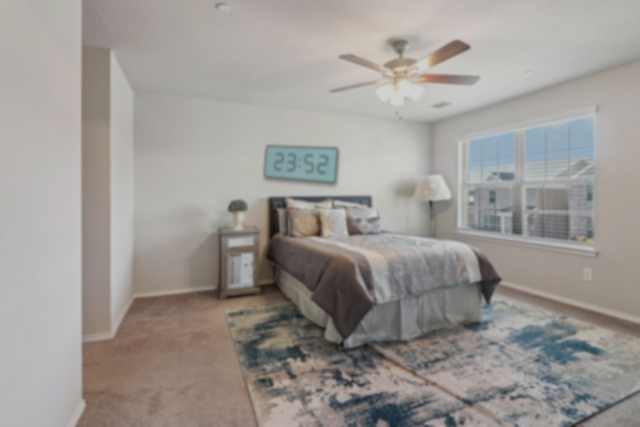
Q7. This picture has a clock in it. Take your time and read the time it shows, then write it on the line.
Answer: 23:52
